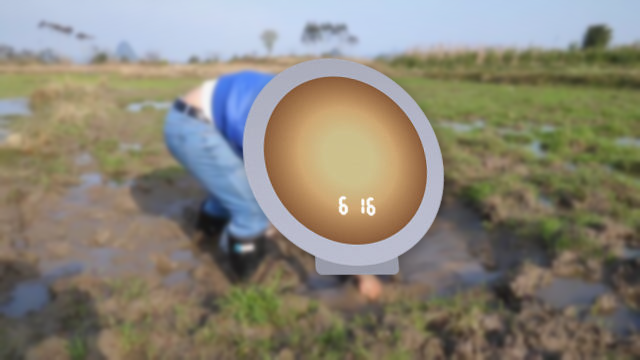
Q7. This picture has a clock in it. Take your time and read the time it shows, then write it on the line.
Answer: 6:16
